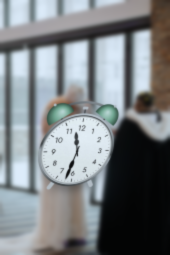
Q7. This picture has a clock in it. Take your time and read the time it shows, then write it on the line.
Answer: 11:32
